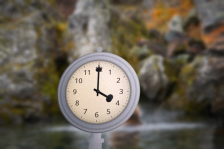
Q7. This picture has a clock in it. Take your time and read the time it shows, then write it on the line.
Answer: 4:00
